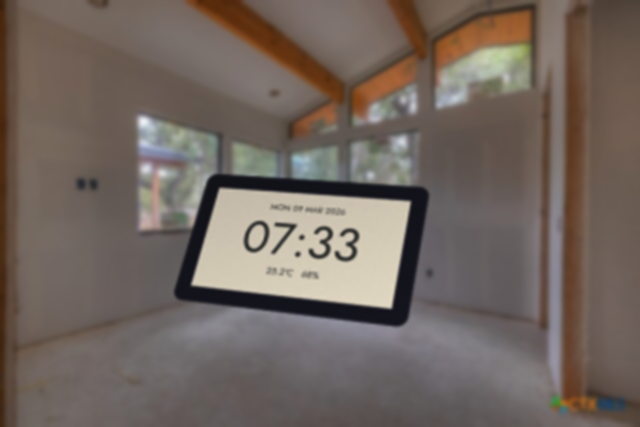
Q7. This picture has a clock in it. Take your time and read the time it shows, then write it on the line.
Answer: 7:33
